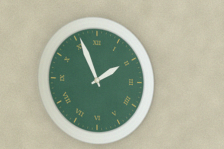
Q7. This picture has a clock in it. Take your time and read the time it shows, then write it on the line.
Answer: 1:56
